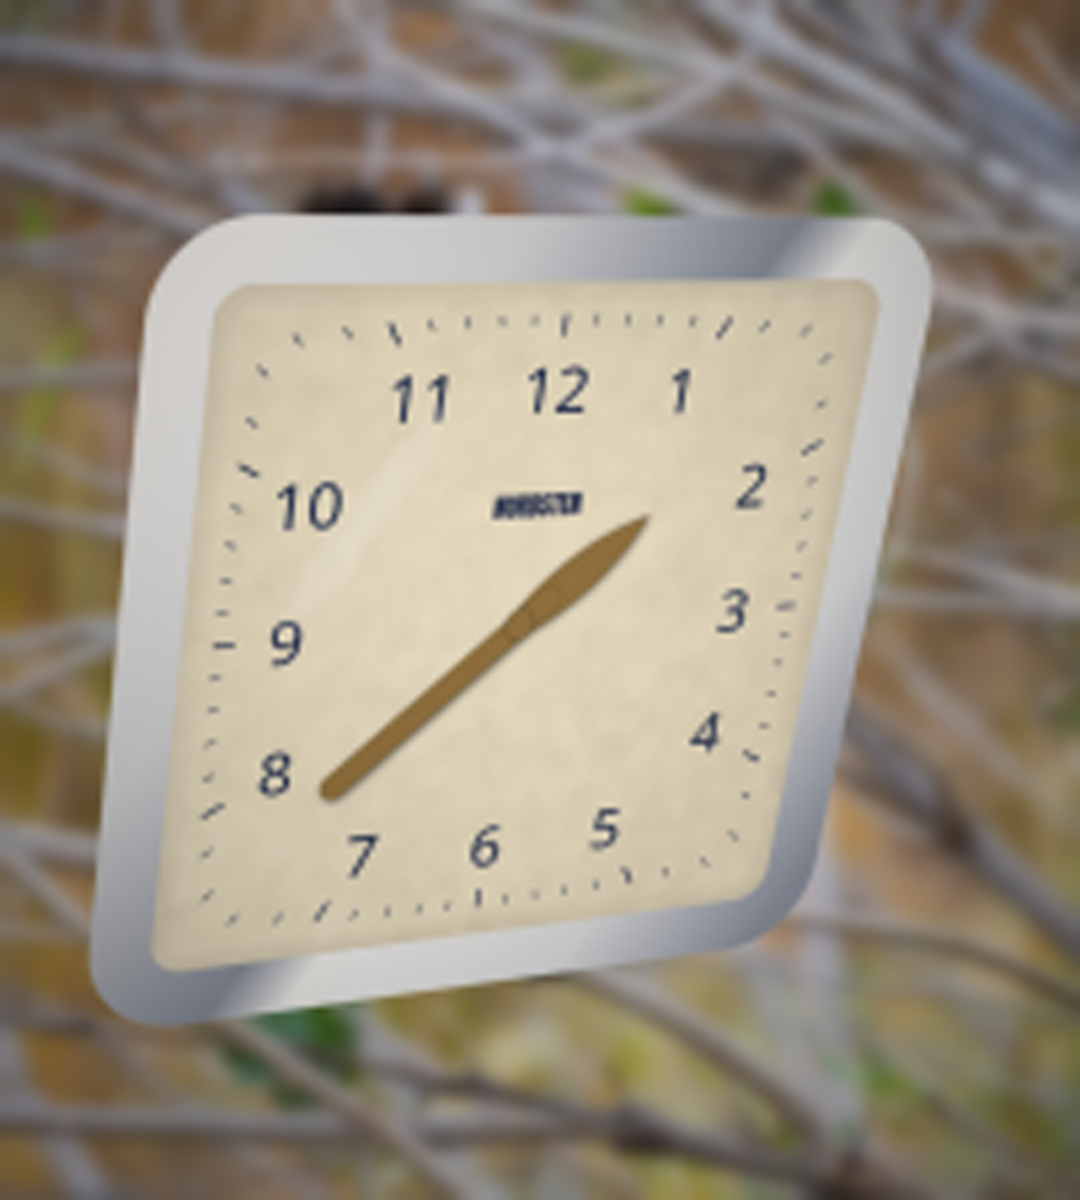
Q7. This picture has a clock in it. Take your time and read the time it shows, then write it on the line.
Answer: 1:38
